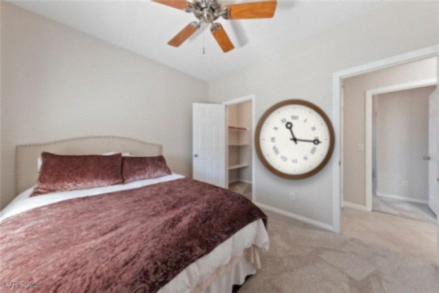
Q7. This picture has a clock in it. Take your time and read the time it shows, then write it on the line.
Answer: 11:16
